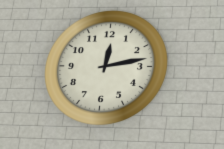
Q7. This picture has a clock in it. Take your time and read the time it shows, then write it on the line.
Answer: 12:13
